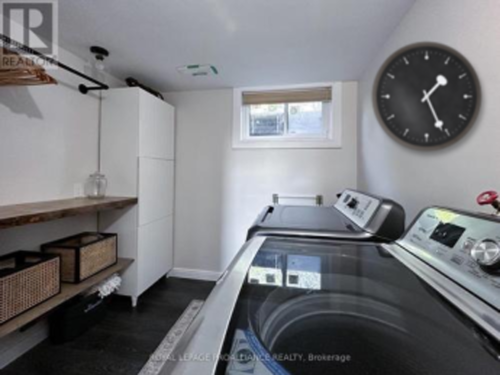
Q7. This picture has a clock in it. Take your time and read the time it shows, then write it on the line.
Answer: 1:26
